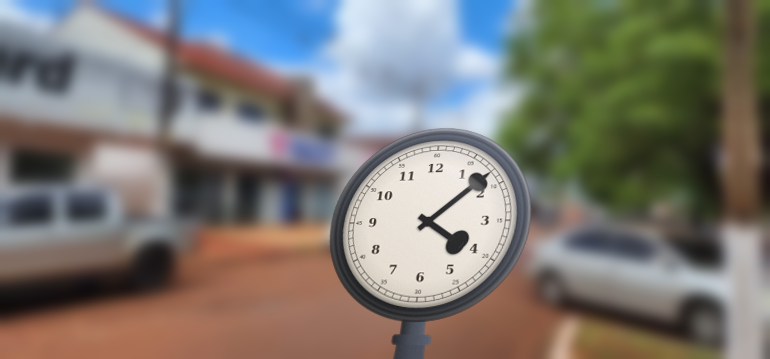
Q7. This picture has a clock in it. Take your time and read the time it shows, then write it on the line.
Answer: 4:08
